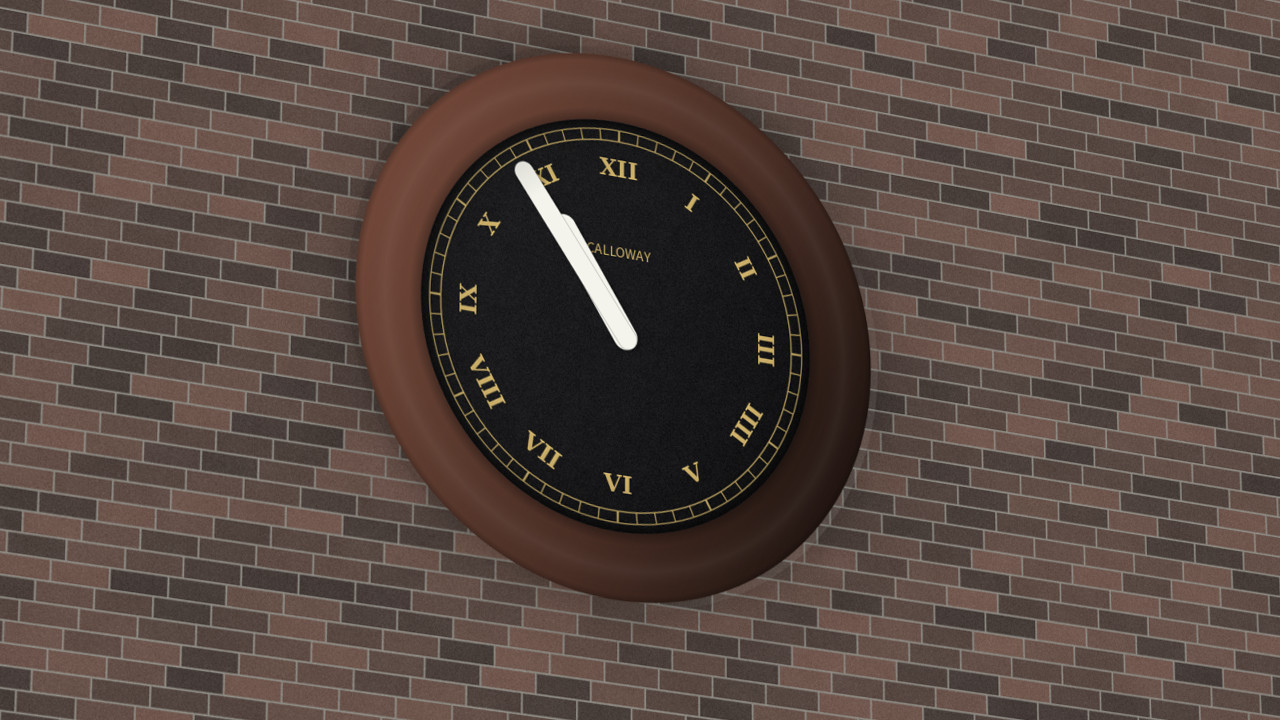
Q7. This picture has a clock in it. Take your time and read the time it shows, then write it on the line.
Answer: 10:54
